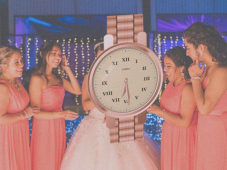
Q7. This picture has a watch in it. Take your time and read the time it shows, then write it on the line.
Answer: 6:29
